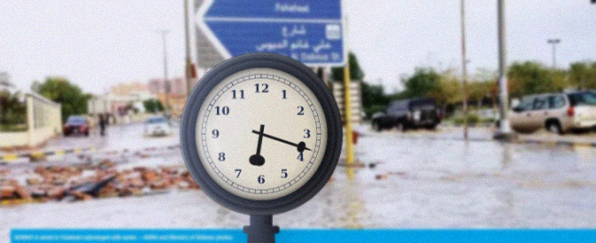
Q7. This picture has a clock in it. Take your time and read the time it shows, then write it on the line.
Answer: 6:18
